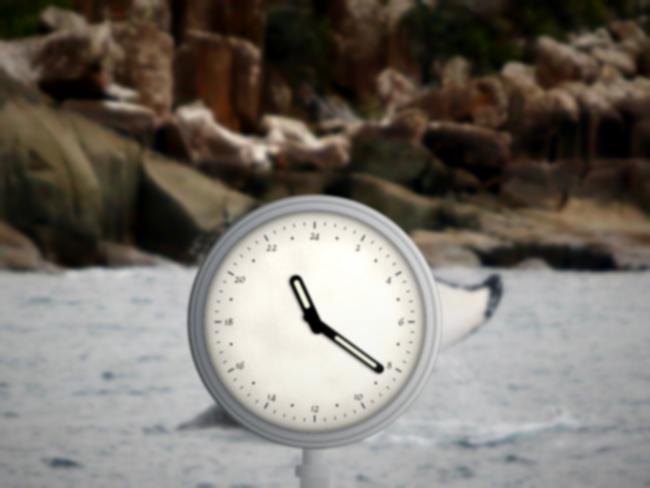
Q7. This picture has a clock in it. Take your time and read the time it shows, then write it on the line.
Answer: 22:21
